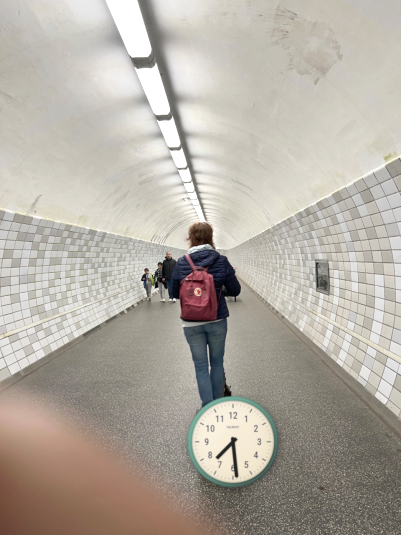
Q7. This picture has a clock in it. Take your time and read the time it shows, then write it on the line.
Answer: 7:29
